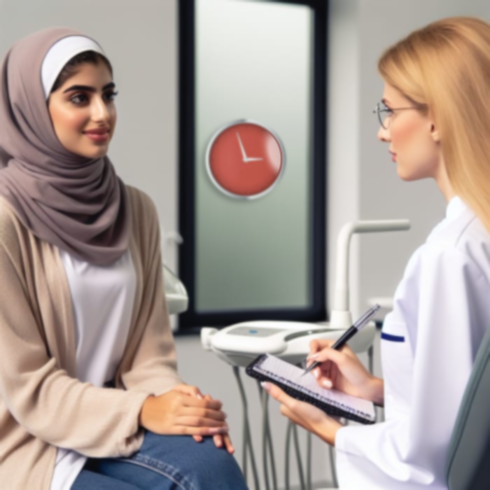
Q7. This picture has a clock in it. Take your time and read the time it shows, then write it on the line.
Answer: 2:57
